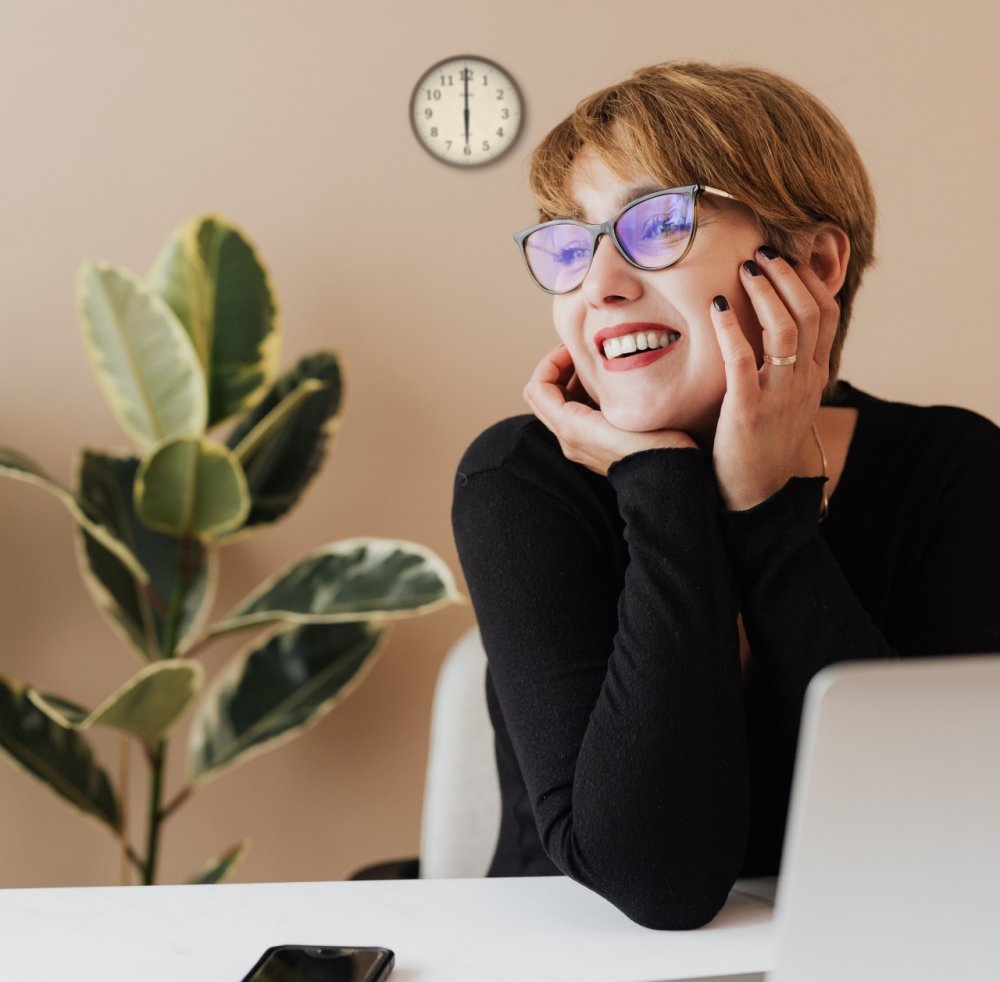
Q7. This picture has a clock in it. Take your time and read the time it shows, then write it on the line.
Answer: 6:00
